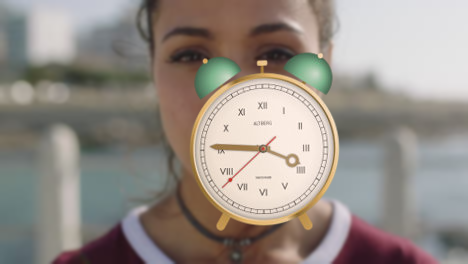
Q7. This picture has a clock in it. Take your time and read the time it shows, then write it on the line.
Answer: 3:45:38
